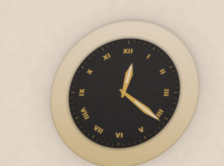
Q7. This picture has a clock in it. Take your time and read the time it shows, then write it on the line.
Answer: 12:21
